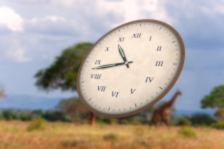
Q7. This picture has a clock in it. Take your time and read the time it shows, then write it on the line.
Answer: 10:43
